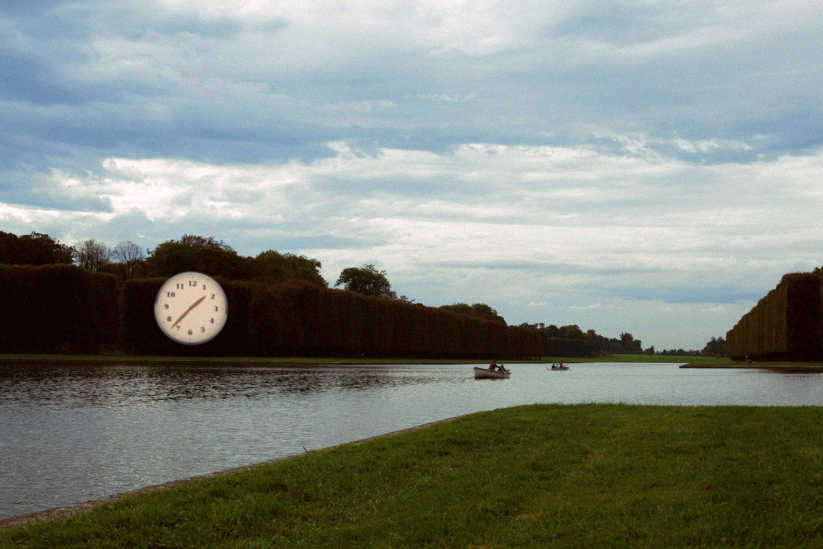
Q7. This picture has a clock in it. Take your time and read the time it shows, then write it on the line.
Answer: 1:37
